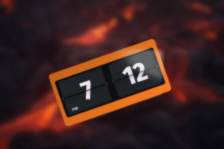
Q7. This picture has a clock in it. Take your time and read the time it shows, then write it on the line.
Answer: 7:12
